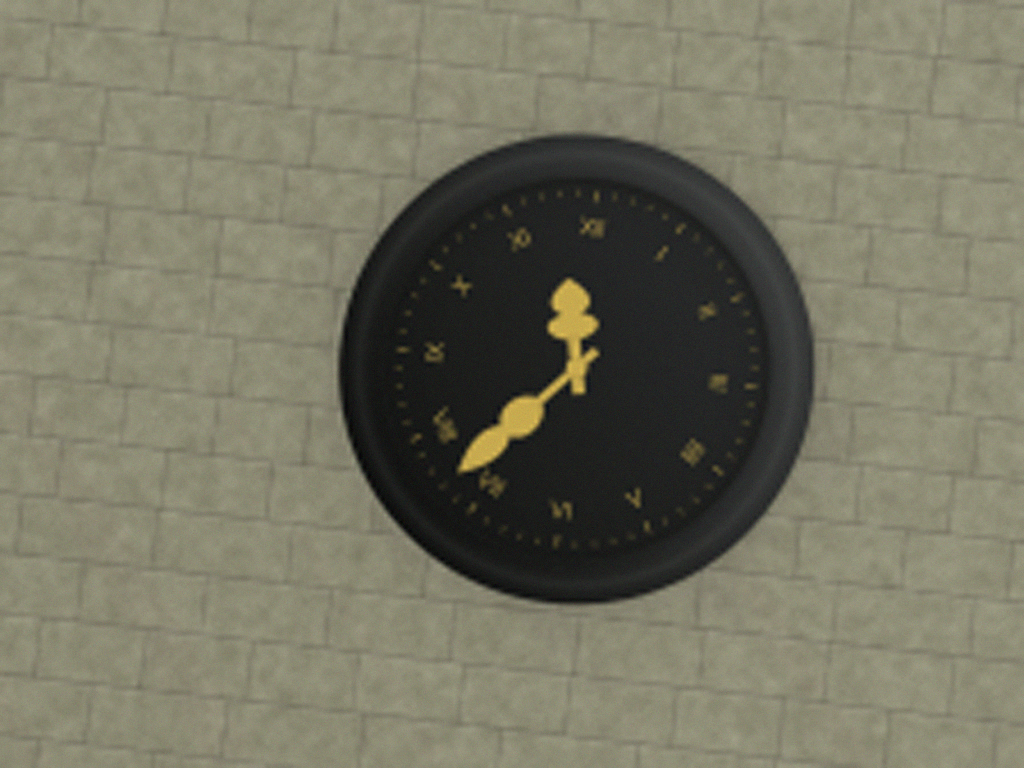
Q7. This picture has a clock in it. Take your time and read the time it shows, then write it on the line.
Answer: 11:37
